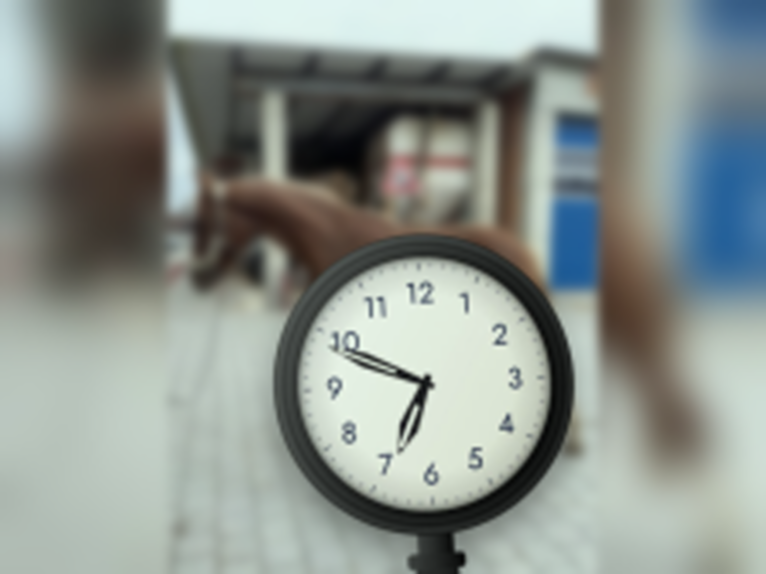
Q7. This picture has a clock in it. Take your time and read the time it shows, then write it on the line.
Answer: 6:49
